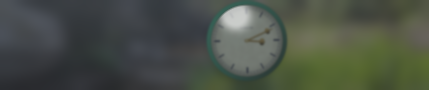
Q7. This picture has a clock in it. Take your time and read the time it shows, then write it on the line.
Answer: 3:11
